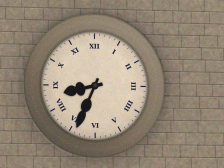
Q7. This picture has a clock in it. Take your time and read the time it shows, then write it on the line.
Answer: 8:34
